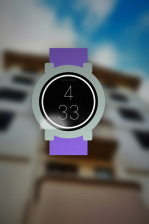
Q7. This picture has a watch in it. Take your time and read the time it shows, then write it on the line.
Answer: 4:33
